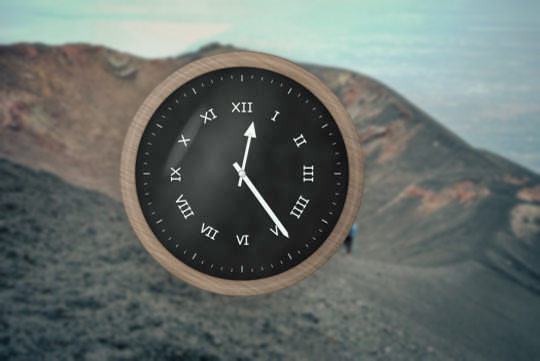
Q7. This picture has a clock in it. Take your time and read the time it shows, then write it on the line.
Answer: 12:24
